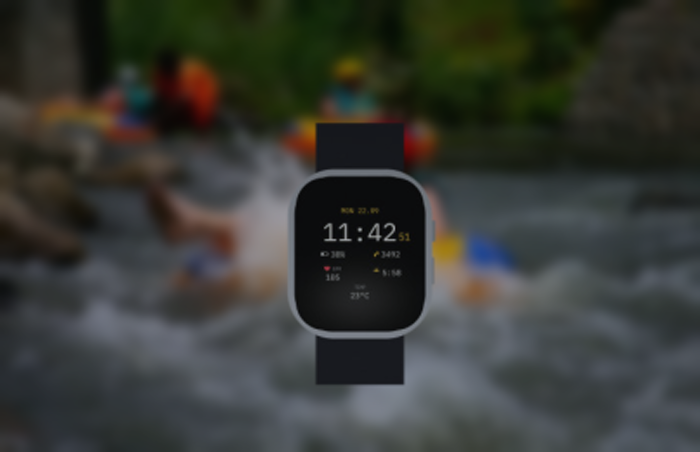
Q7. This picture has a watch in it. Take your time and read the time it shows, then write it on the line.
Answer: 11:42
